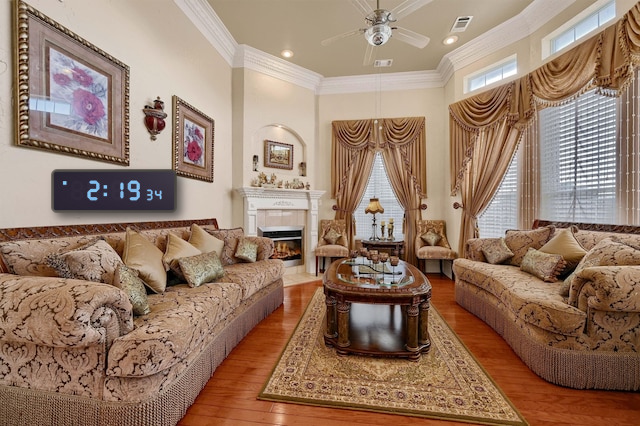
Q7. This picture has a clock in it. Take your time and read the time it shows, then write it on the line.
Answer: 2:19:34
